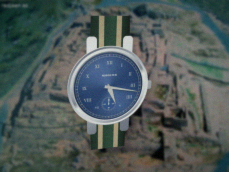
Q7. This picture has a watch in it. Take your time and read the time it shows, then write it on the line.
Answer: 5:17
